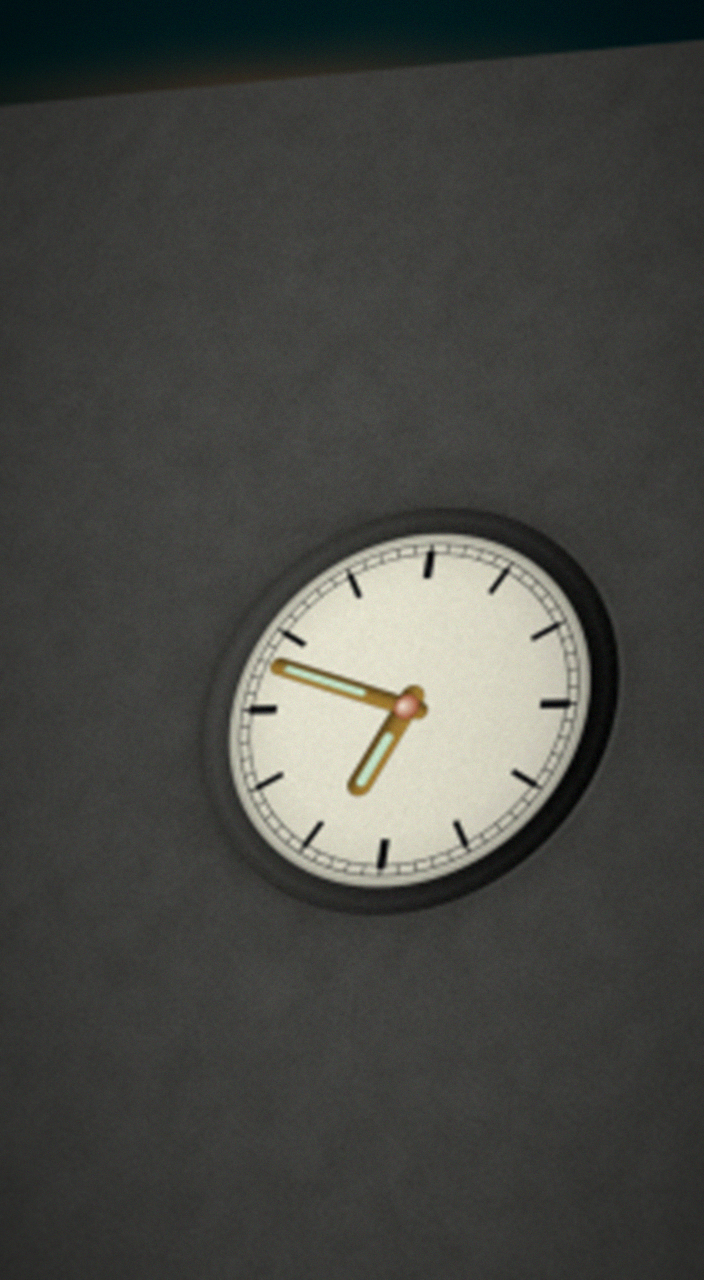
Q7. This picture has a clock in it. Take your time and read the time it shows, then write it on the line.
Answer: 6:48
